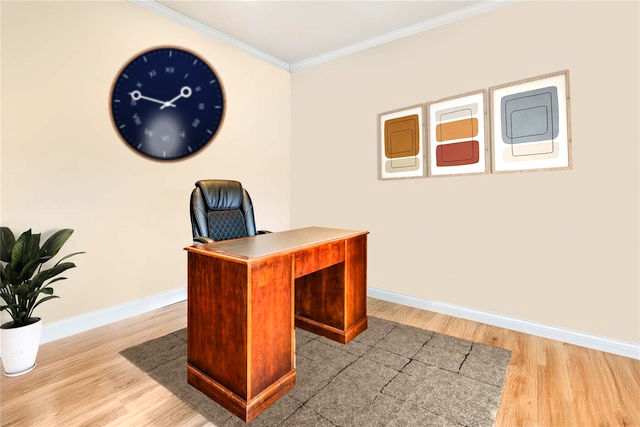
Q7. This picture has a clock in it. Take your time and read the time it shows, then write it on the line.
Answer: 1:47
